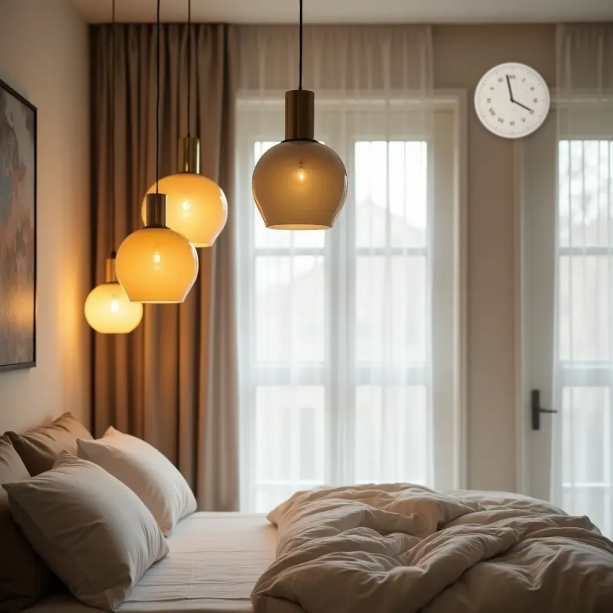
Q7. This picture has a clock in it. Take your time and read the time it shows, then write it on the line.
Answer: 3:58
